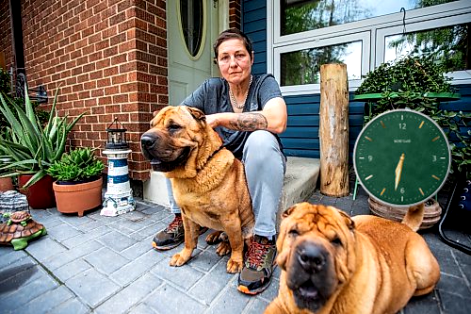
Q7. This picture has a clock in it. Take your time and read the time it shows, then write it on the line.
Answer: 6:32
